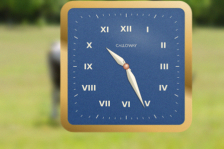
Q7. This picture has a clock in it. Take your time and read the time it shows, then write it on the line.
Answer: 10:26
